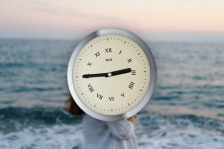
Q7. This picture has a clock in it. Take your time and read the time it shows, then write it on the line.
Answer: 2:45
